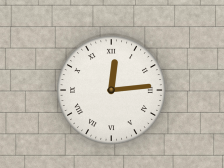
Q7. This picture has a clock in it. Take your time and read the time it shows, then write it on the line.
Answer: 12:14
